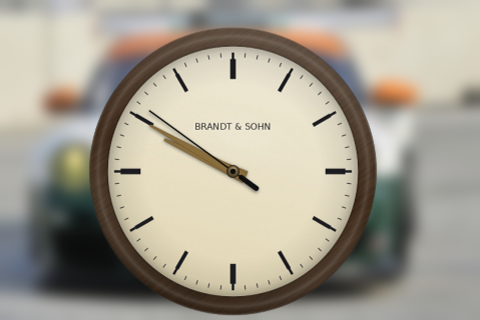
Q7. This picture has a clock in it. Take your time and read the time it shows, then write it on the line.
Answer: 9:49:51
